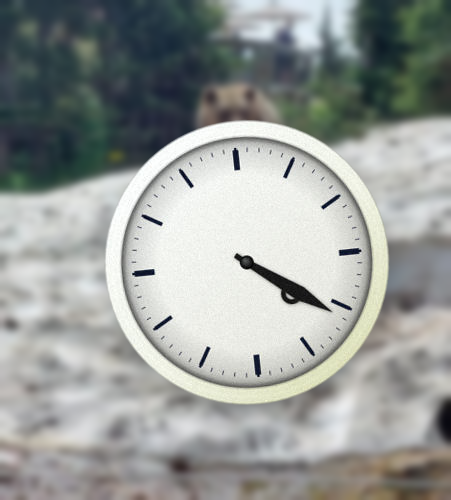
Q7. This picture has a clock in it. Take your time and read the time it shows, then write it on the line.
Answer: 4:21
